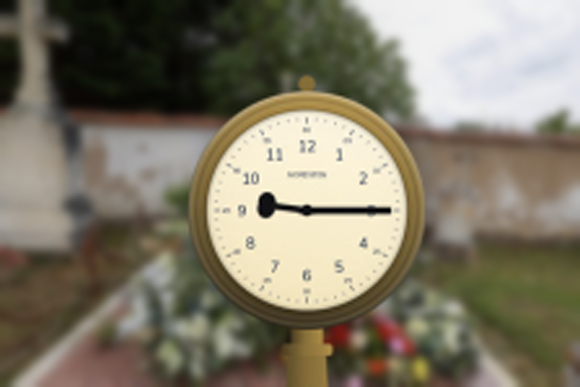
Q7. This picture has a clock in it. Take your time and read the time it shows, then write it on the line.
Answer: 9:15
